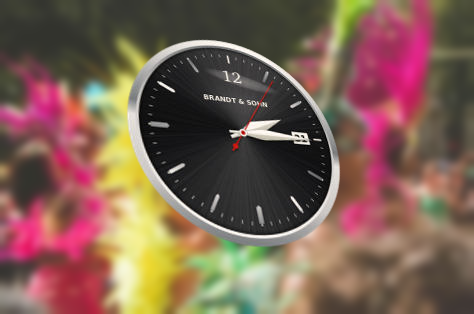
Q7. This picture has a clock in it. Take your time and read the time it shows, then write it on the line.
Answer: 2:15:06
